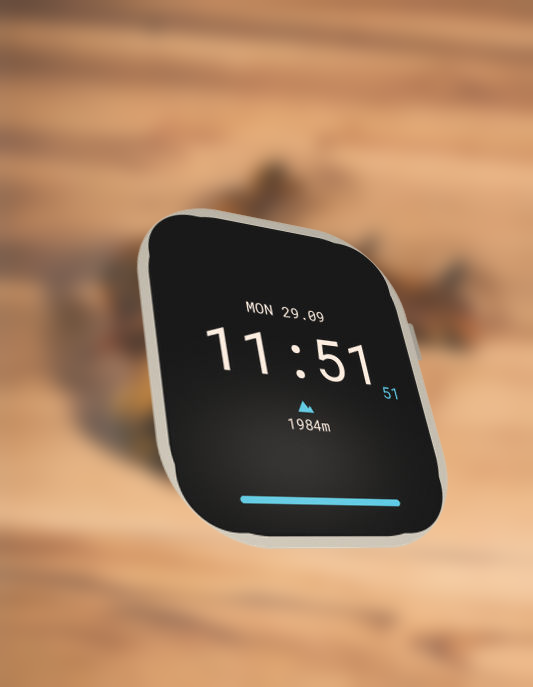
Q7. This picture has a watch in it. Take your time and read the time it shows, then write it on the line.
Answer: 11:51:51
